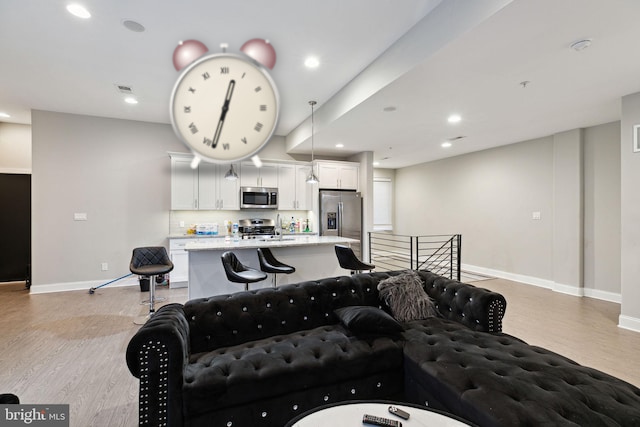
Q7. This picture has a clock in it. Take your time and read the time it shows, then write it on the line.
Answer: 12:33
